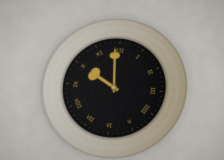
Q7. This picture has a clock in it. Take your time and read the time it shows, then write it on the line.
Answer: 9:59
